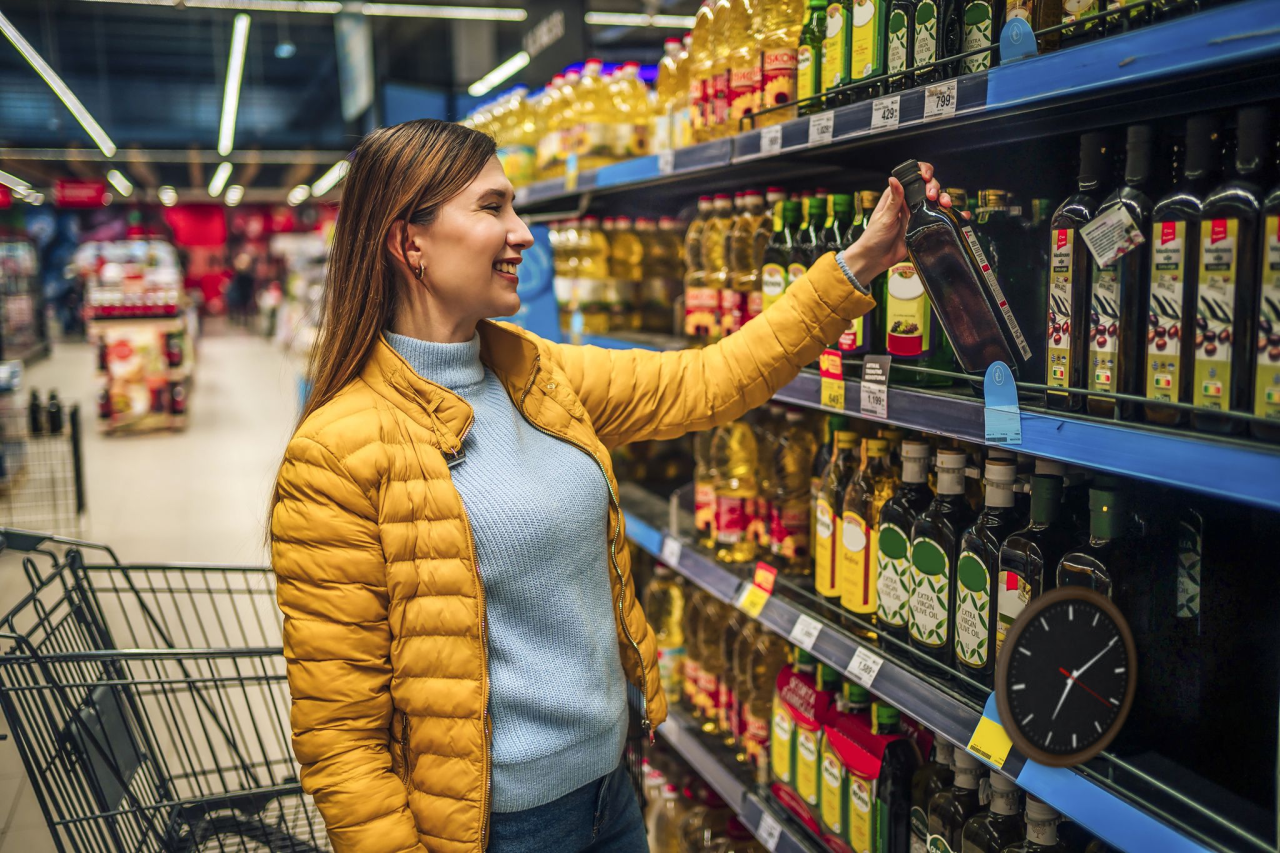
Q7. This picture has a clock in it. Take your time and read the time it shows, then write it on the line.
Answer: 7:10:21
